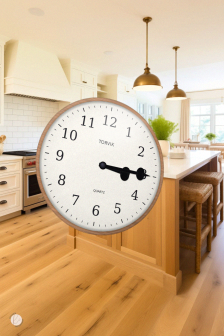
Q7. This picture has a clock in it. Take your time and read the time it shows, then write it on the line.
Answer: 3:15
